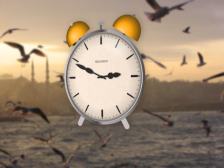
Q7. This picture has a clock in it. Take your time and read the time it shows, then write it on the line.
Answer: 2:49
